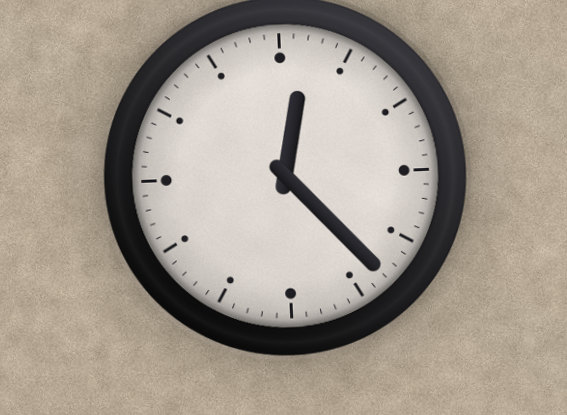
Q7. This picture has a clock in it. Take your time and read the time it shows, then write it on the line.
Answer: 12:23
